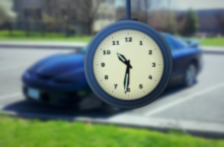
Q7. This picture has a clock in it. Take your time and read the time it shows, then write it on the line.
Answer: 10:31
